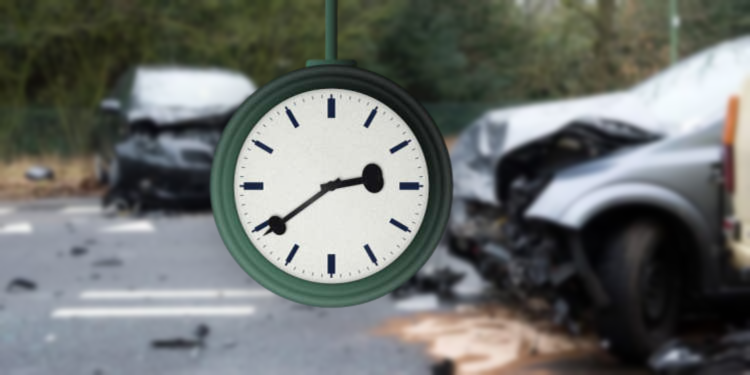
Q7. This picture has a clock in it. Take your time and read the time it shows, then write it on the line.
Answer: 2:39
